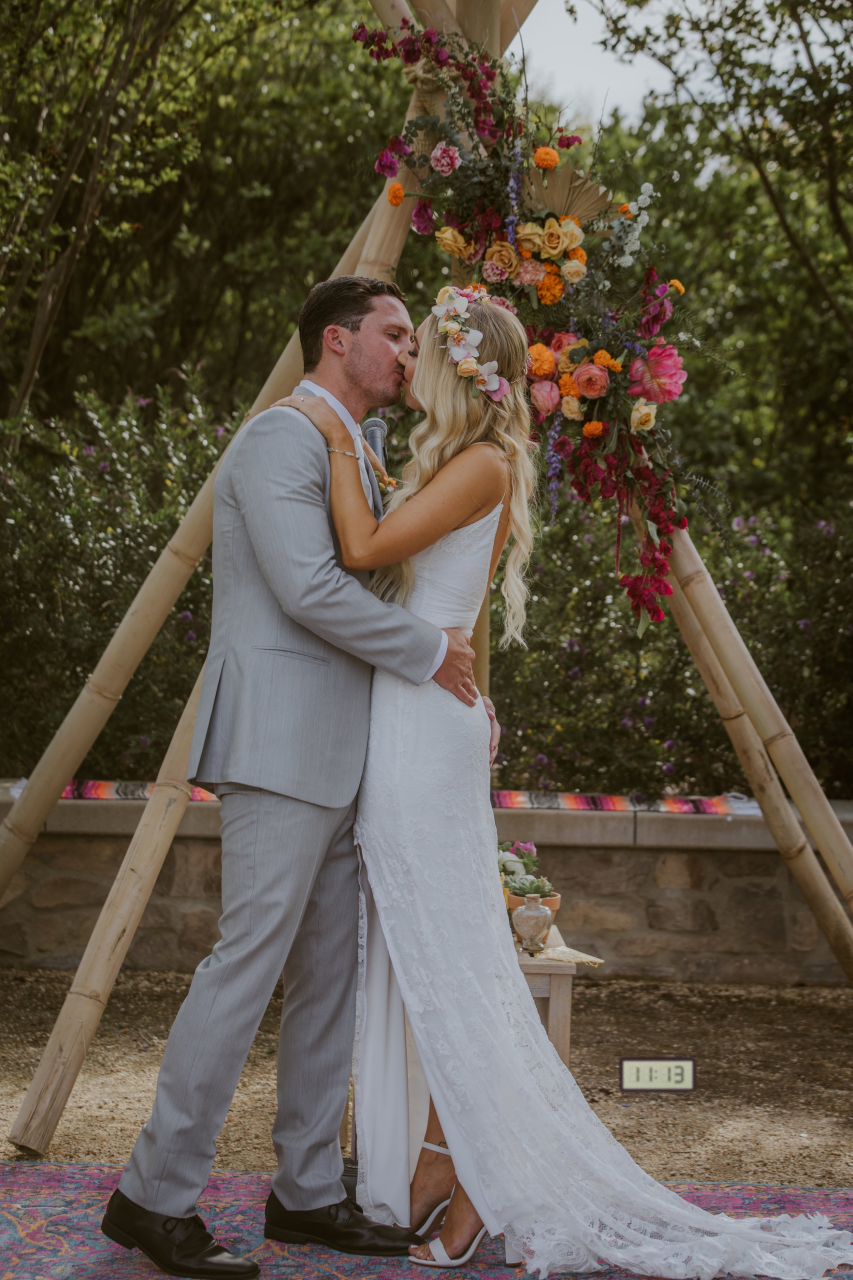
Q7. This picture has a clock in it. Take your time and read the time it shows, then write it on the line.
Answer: 11:13
